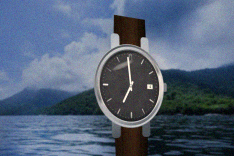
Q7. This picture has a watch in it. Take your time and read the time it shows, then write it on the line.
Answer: 6:59
